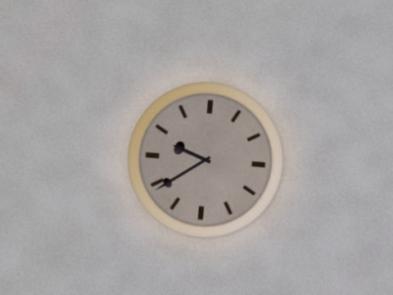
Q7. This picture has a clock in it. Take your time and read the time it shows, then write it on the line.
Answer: 9:39
